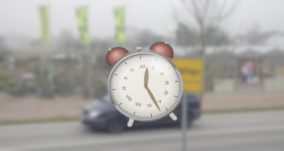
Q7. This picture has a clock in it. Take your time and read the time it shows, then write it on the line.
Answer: 12:27
